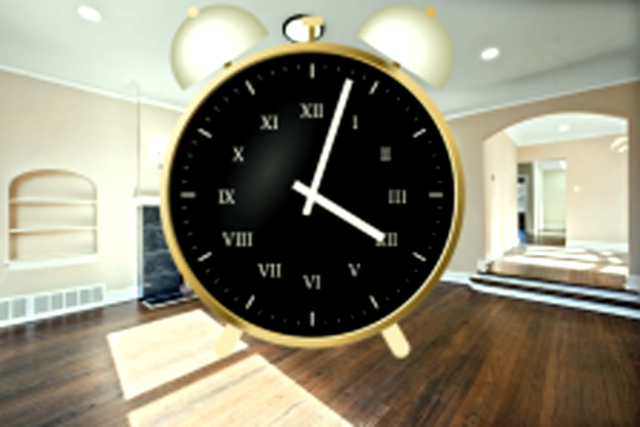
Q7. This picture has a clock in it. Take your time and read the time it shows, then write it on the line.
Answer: 4:03
